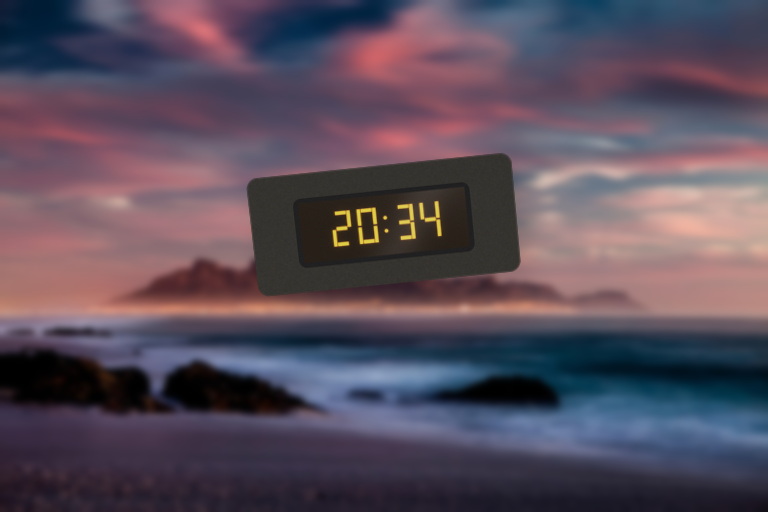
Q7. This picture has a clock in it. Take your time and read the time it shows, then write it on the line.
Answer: 20:34
